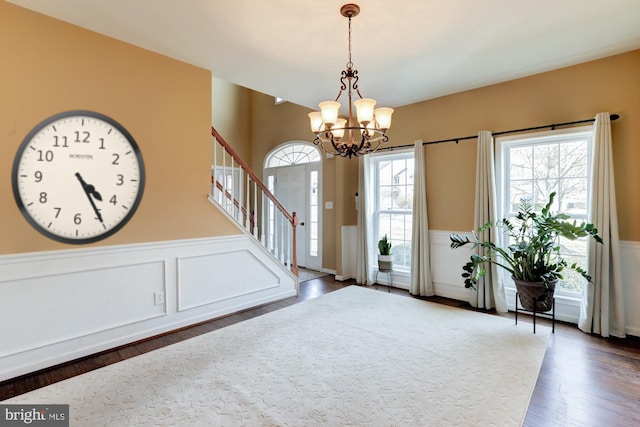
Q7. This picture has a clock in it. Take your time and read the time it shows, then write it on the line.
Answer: 4:25
